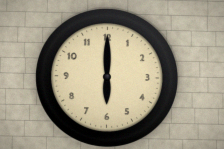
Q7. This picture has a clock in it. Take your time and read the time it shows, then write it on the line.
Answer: 6:00
